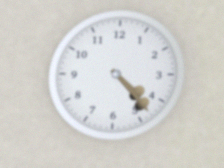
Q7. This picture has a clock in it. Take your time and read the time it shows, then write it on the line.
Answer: 4:23
